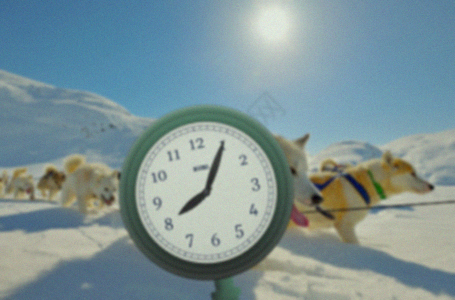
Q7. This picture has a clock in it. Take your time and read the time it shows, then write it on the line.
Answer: 8:05
